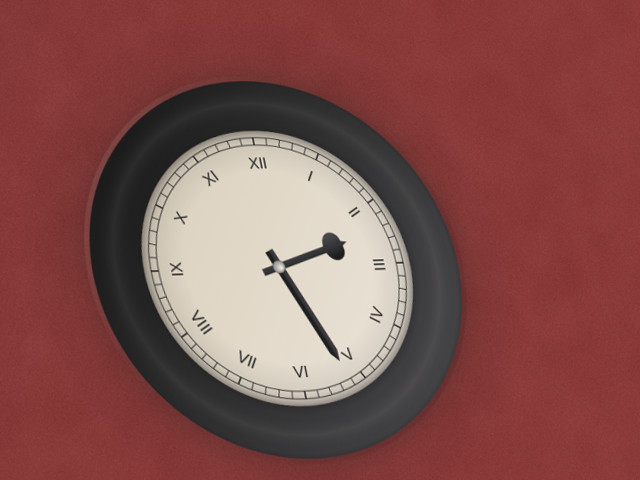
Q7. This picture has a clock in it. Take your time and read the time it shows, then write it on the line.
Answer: 2:26
